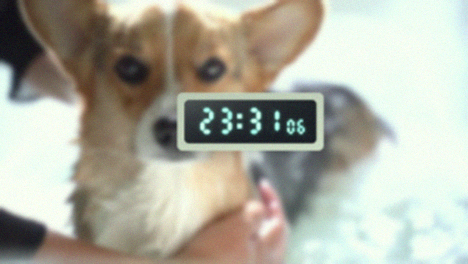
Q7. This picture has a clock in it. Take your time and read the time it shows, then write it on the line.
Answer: 23:31:06
